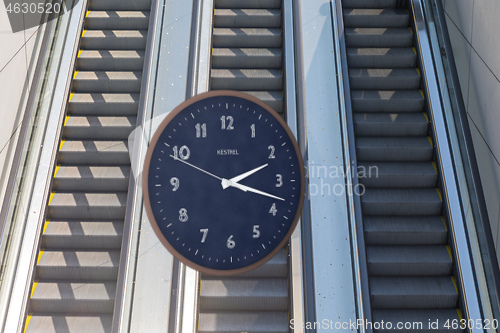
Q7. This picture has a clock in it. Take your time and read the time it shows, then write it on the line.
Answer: 2:17:49
